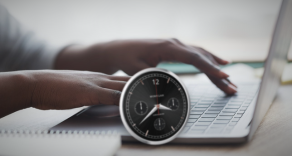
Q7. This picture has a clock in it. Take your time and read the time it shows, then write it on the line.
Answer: 3:39
